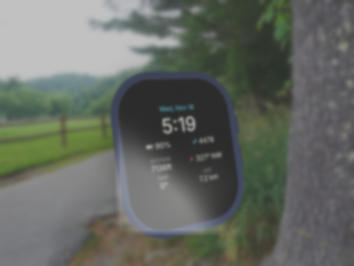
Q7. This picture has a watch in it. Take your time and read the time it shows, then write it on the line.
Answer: 5:19
